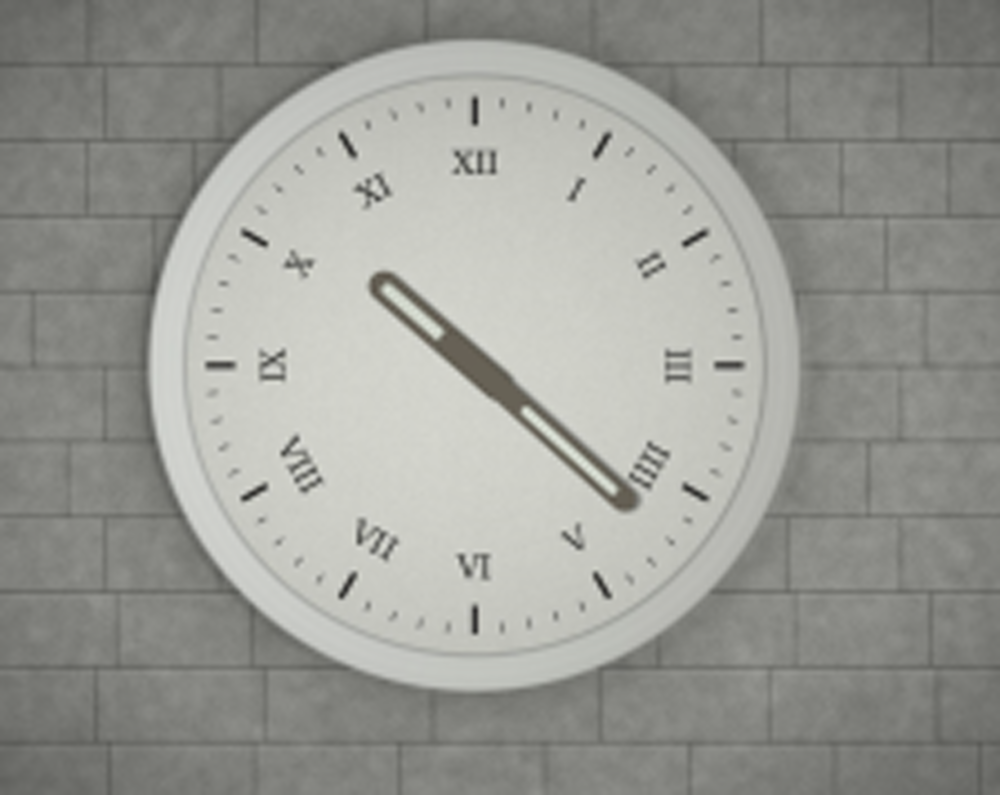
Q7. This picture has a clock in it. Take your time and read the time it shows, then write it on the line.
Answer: 10:22
